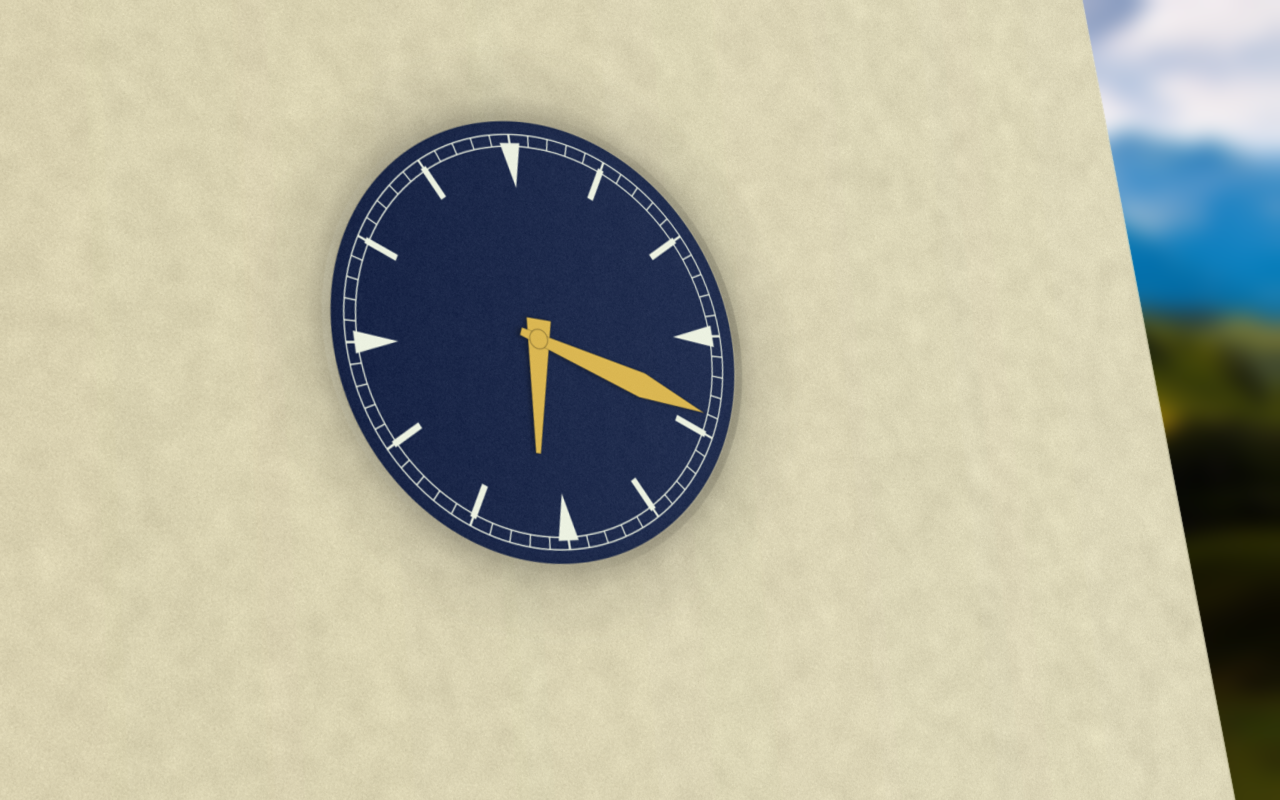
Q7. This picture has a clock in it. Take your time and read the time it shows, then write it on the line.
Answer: 6:19
